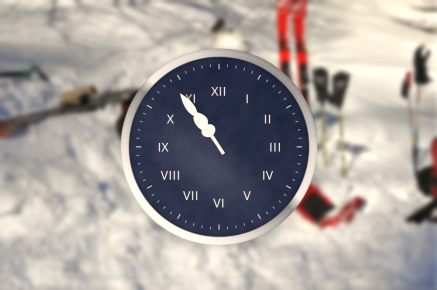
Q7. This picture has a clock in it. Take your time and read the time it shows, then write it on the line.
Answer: 10:54
